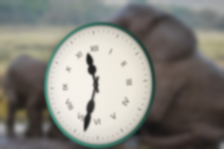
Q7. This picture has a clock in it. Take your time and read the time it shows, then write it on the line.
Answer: 11:33
